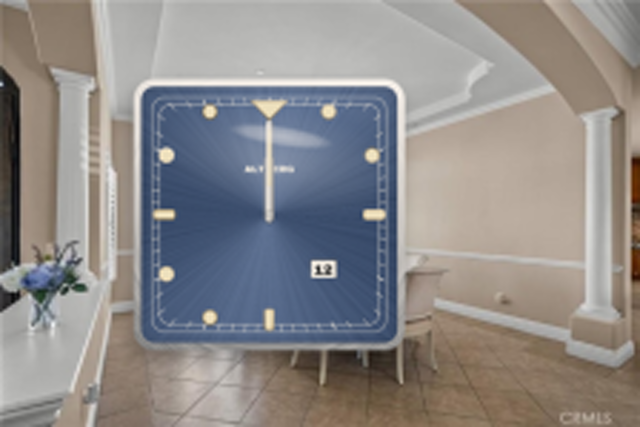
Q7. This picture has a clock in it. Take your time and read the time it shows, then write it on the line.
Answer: 12:00
